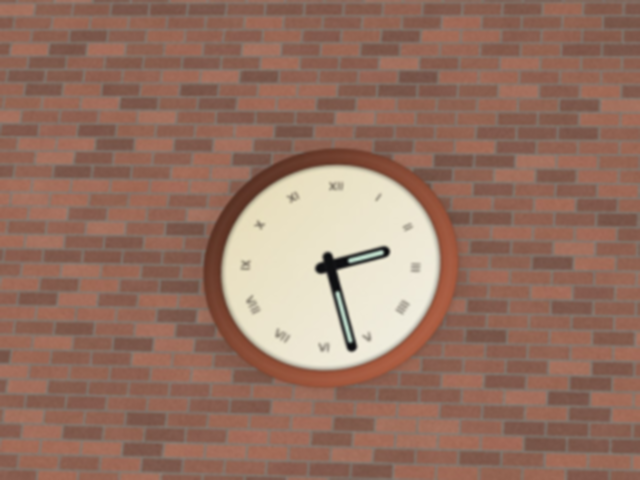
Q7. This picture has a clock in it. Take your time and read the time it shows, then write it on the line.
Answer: 2:27
